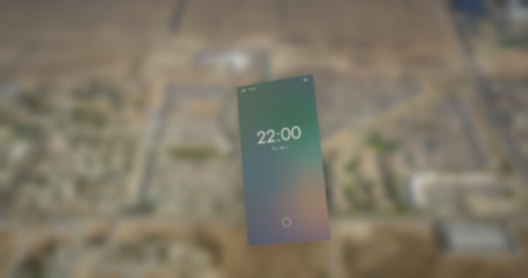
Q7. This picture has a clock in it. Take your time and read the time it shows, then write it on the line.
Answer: 22:00
